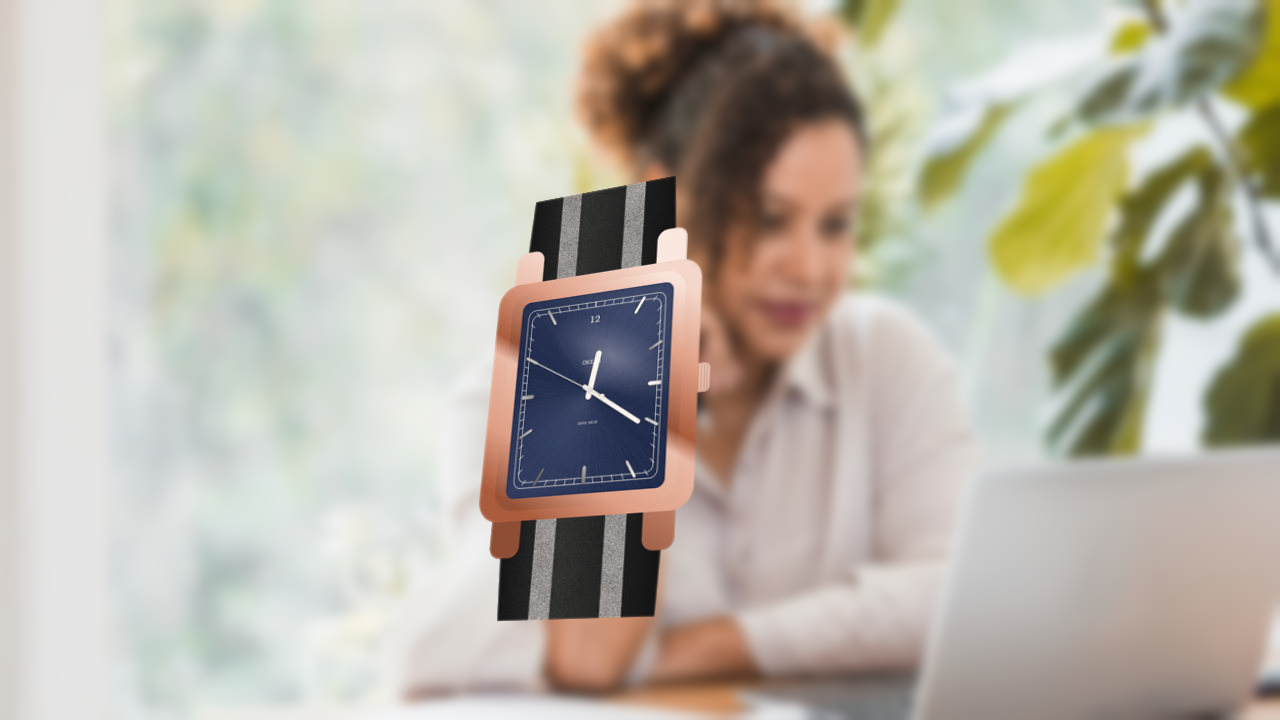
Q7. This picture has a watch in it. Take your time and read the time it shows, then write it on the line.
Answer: 12:20:50
